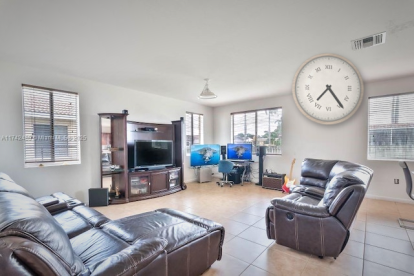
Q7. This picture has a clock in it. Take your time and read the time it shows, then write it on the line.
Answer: 7:24
